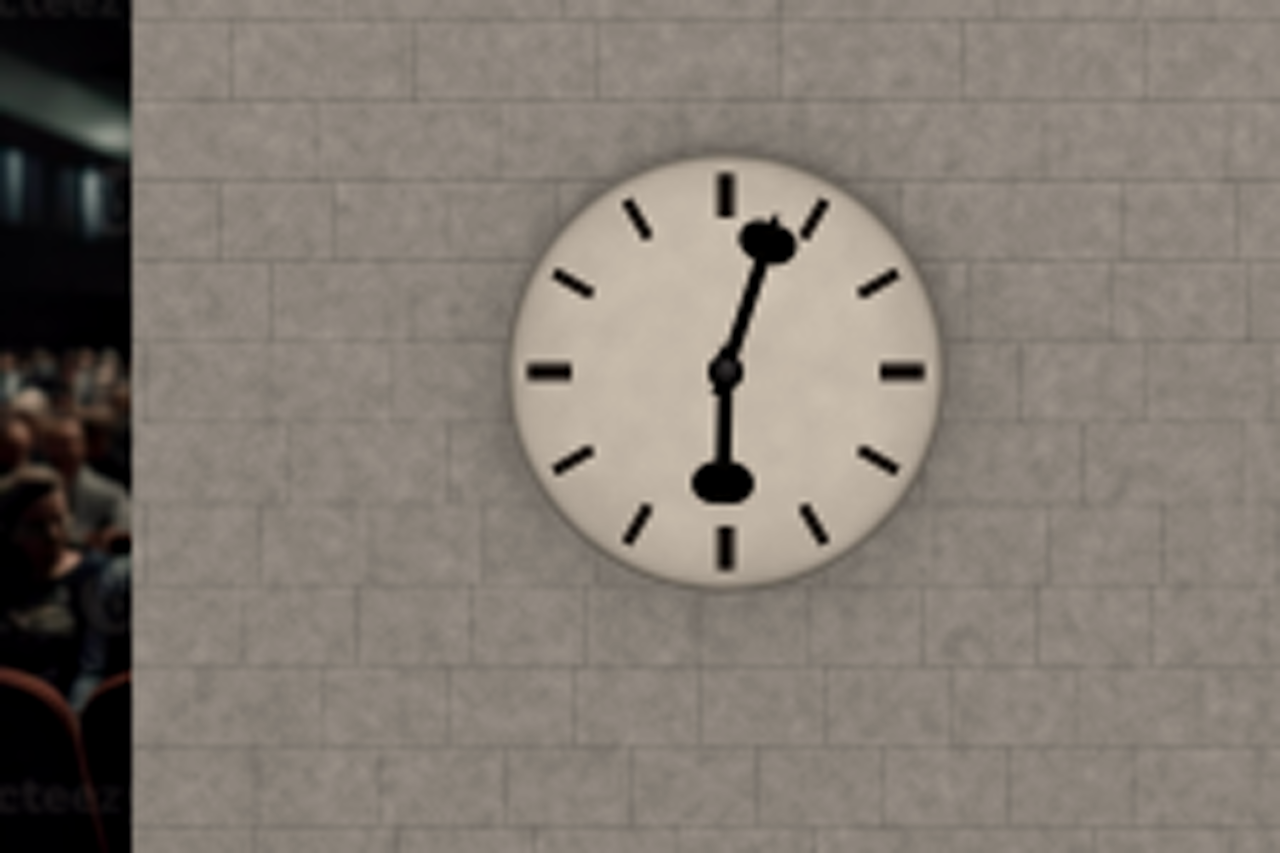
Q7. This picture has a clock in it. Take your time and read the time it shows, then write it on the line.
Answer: 6:03
